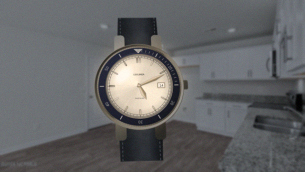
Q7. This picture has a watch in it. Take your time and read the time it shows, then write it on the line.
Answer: 5:11
